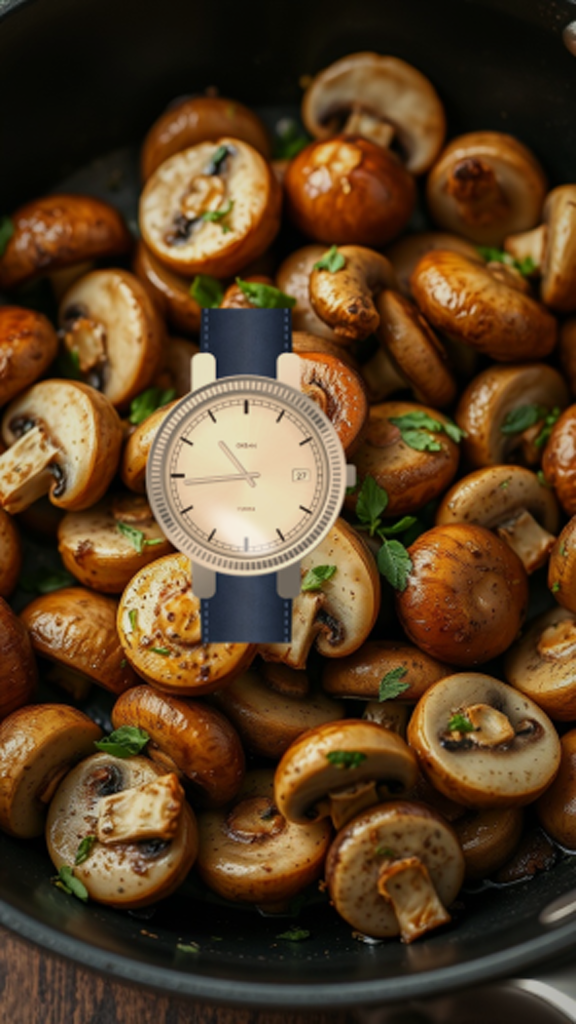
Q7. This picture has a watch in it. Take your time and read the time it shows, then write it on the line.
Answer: 10:44
